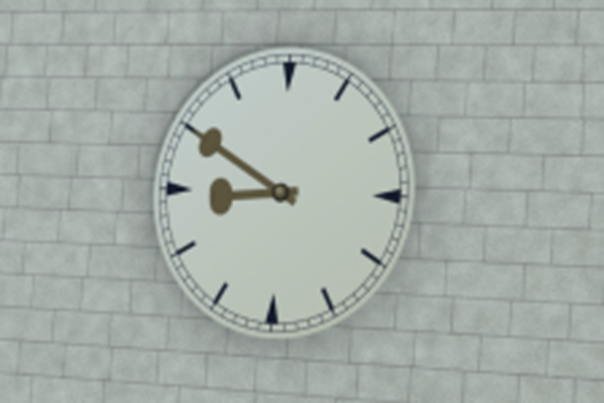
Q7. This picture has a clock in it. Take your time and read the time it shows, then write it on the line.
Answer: 8:50
